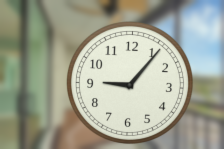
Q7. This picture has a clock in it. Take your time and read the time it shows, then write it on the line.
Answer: 9:06
